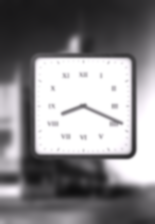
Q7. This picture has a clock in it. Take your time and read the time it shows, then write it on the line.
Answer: 8:19
